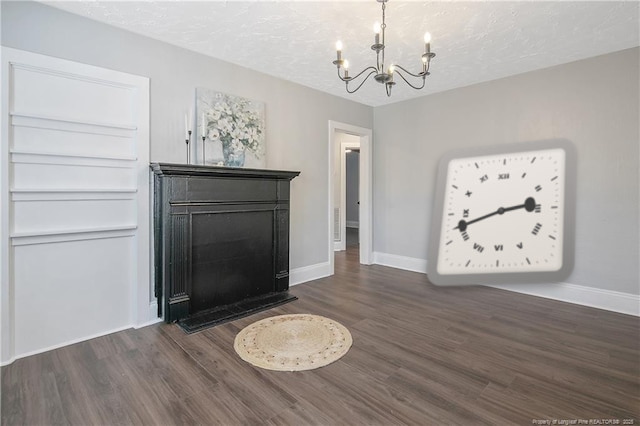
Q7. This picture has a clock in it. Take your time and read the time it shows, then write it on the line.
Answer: 2:42
